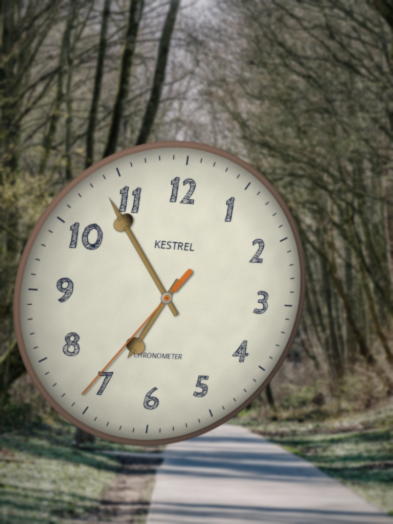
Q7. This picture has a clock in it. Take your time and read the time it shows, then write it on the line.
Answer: 6:53:36
